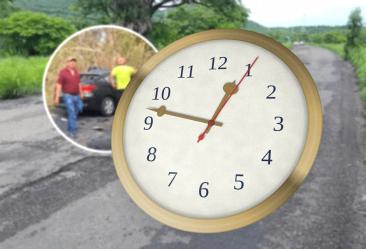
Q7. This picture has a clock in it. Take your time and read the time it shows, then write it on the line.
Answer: 12:47:05
